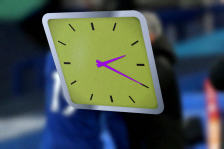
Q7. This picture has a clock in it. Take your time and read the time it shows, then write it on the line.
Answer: 2:20
